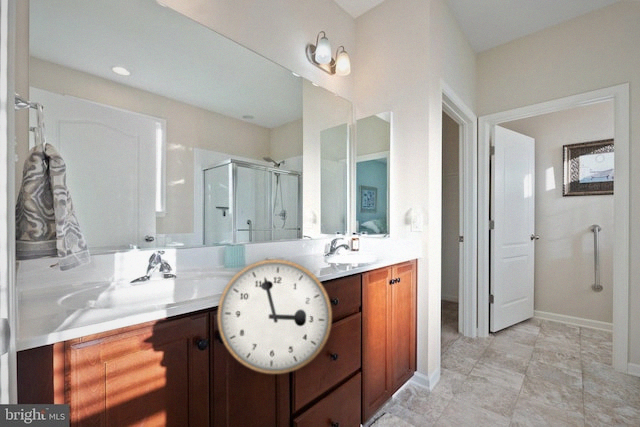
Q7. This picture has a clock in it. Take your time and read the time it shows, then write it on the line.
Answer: 2:57
